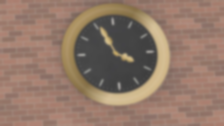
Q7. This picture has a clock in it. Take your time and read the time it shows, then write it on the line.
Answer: 3:56
